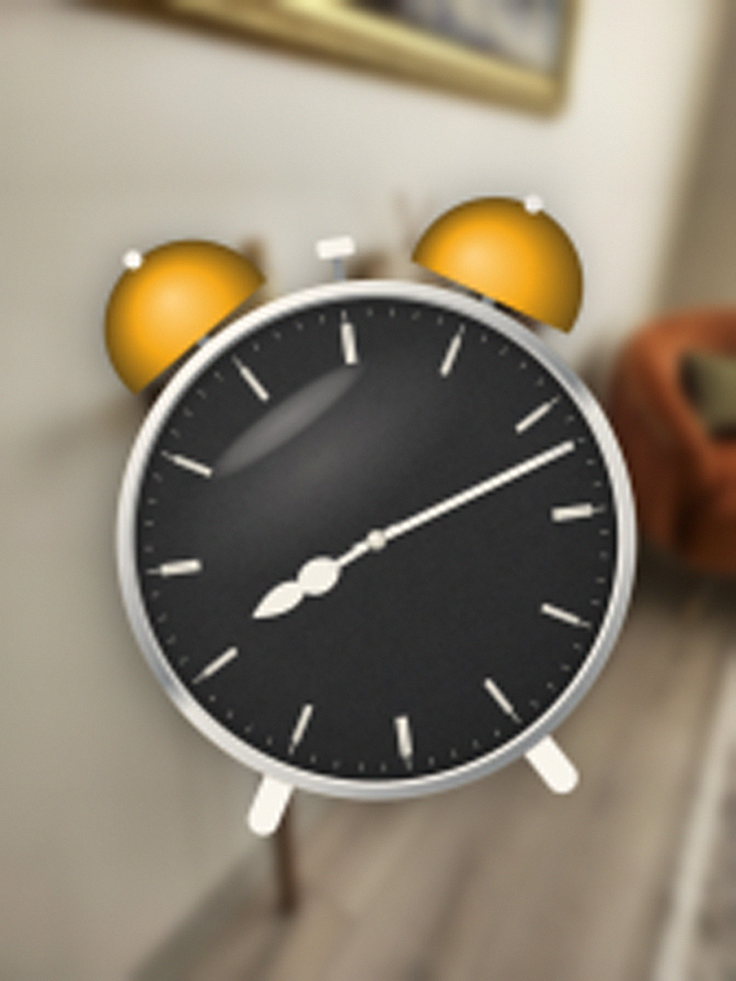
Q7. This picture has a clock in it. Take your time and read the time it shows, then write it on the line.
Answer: 8:12
